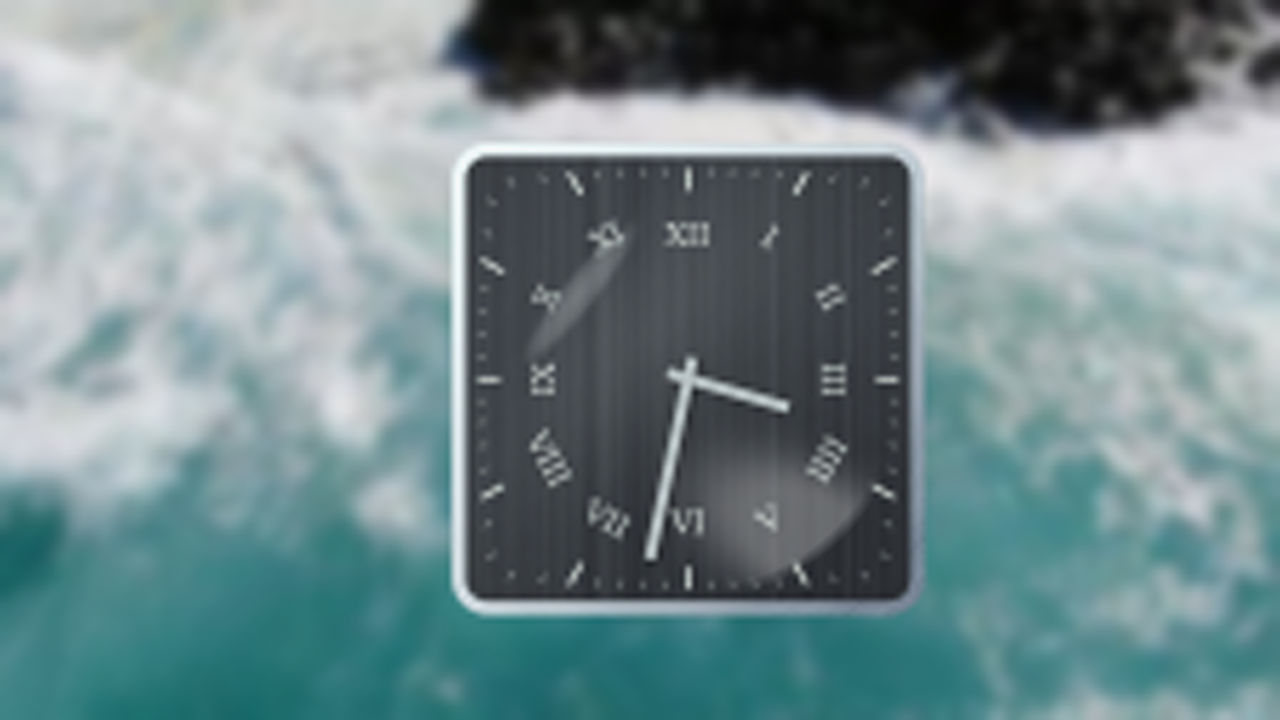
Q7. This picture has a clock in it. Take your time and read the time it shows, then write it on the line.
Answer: 3:32
